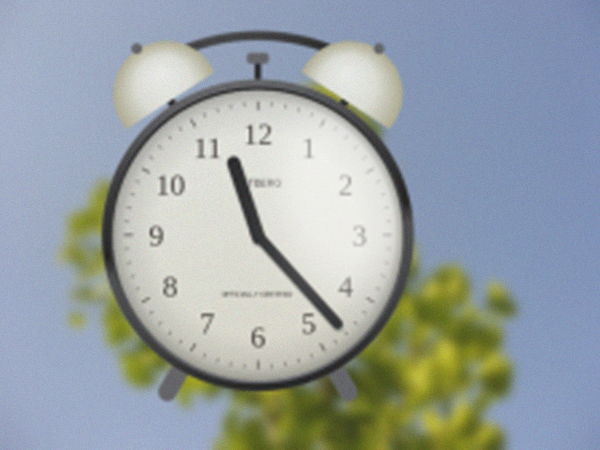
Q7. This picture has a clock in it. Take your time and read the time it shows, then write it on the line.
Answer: 11:23
